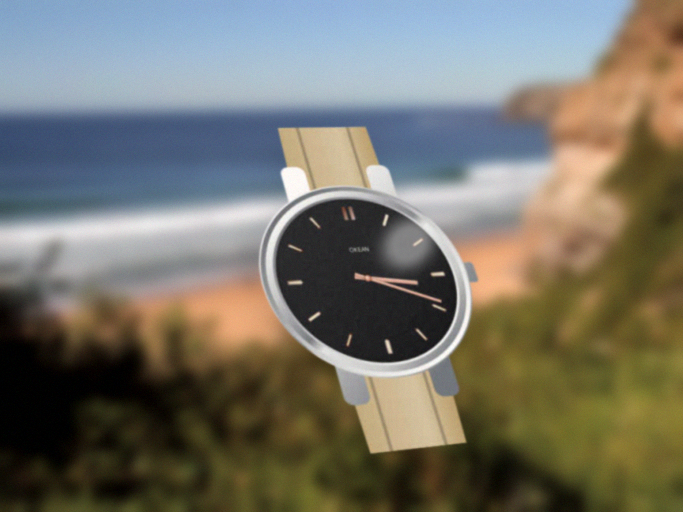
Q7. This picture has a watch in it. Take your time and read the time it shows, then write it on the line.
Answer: 3:19
